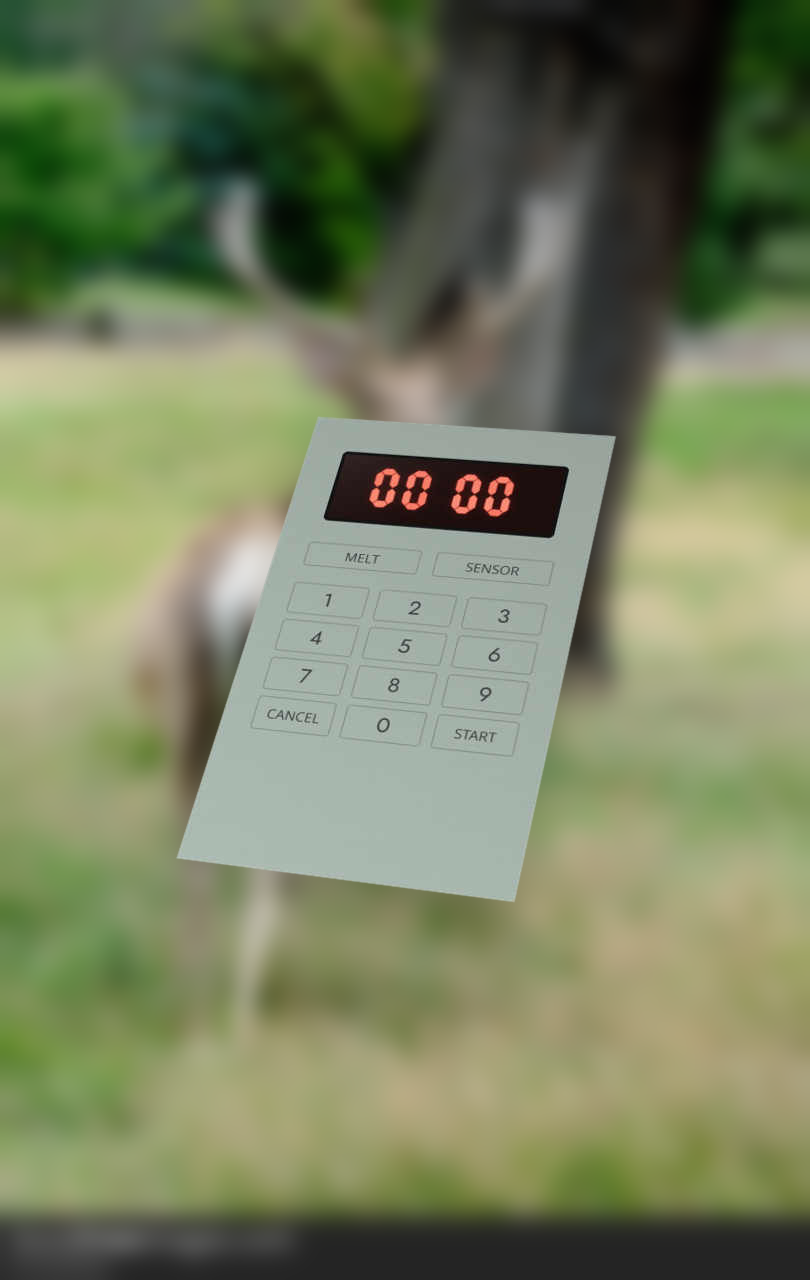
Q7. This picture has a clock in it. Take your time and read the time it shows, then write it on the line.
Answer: 0:00
